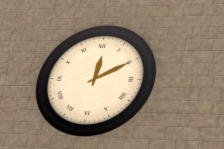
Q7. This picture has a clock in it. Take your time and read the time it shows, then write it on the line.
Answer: 12:10
